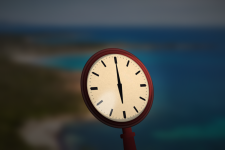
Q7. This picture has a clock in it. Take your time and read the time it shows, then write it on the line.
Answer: 6:00
